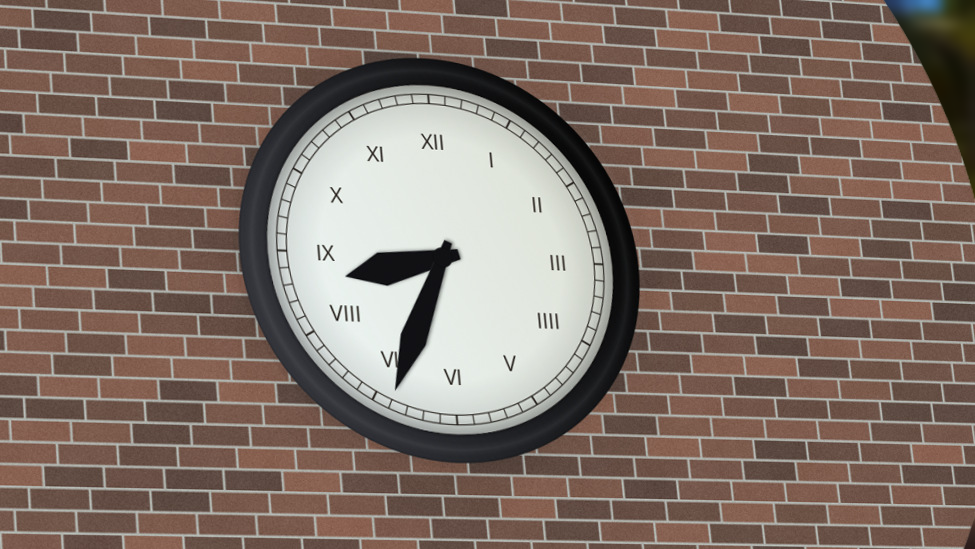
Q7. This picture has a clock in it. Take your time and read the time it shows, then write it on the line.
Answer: 8:34
